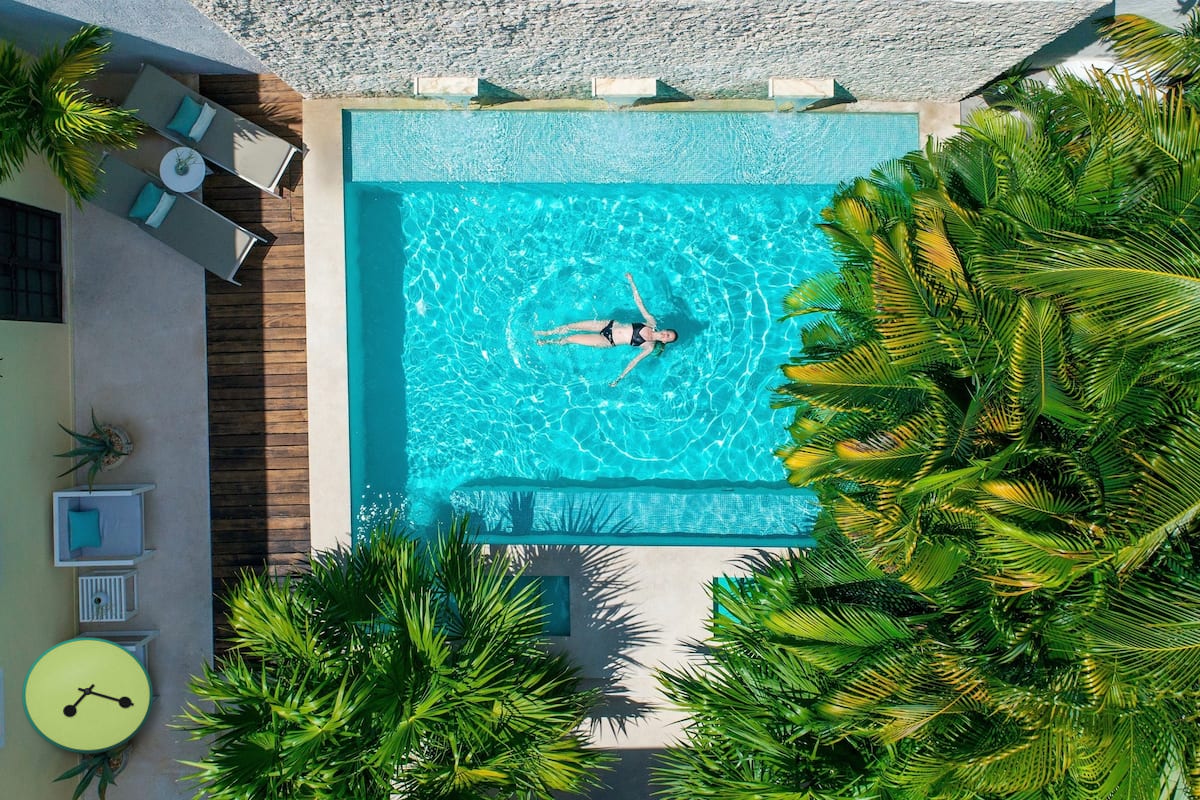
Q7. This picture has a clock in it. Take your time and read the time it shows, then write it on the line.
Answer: 7:18
